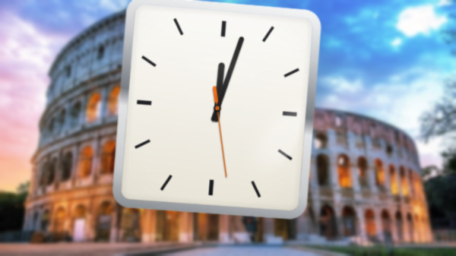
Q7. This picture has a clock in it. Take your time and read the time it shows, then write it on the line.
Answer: 12:02:28
